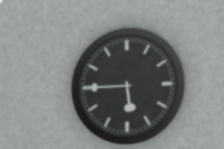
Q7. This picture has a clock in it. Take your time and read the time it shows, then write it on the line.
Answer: 5:45
